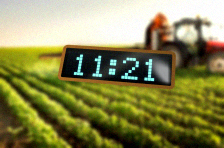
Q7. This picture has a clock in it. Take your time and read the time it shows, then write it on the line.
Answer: 11:21
